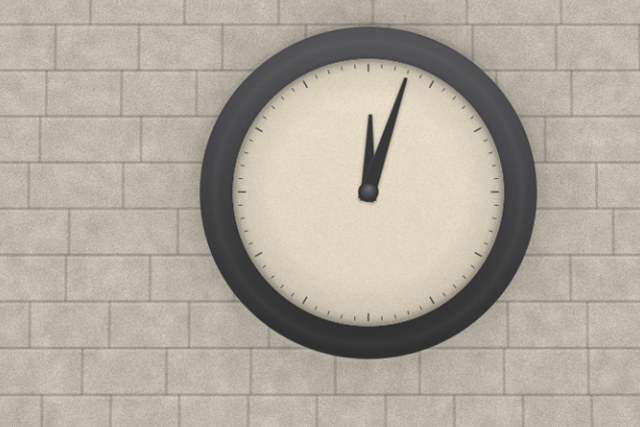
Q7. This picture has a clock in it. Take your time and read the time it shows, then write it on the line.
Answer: 12:03
